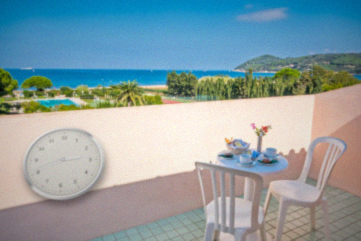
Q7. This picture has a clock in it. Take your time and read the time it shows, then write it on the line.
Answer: 2:41
